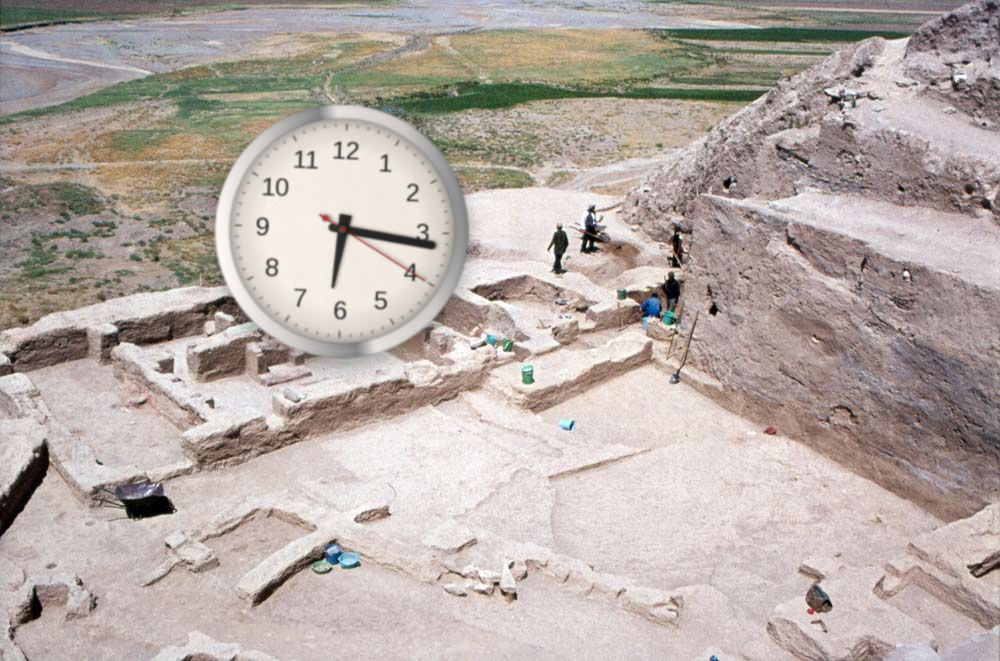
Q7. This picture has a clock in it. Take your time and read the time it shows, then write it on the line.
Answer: 6:16:20
